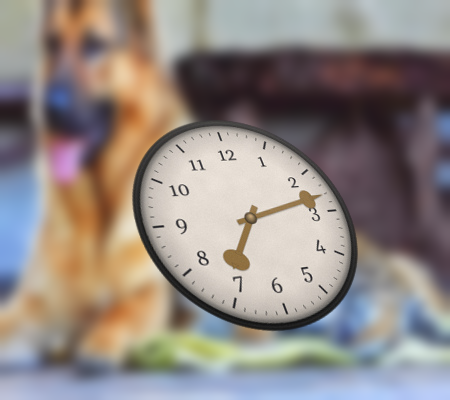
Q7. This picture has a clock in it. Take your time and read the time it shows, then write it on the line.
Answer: 7:13
